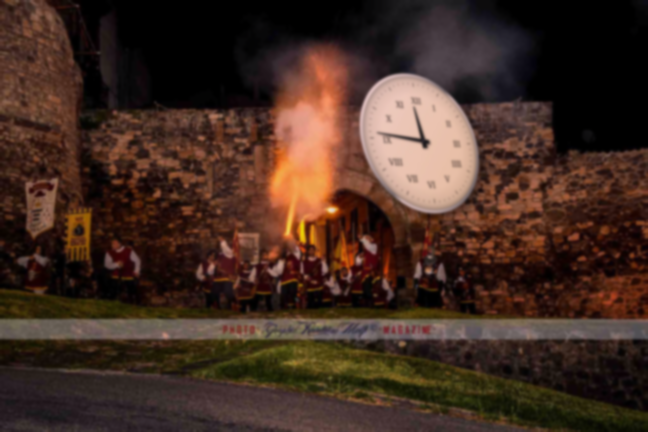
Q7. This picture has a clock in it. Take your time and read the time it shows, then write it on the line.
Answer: 11:46
